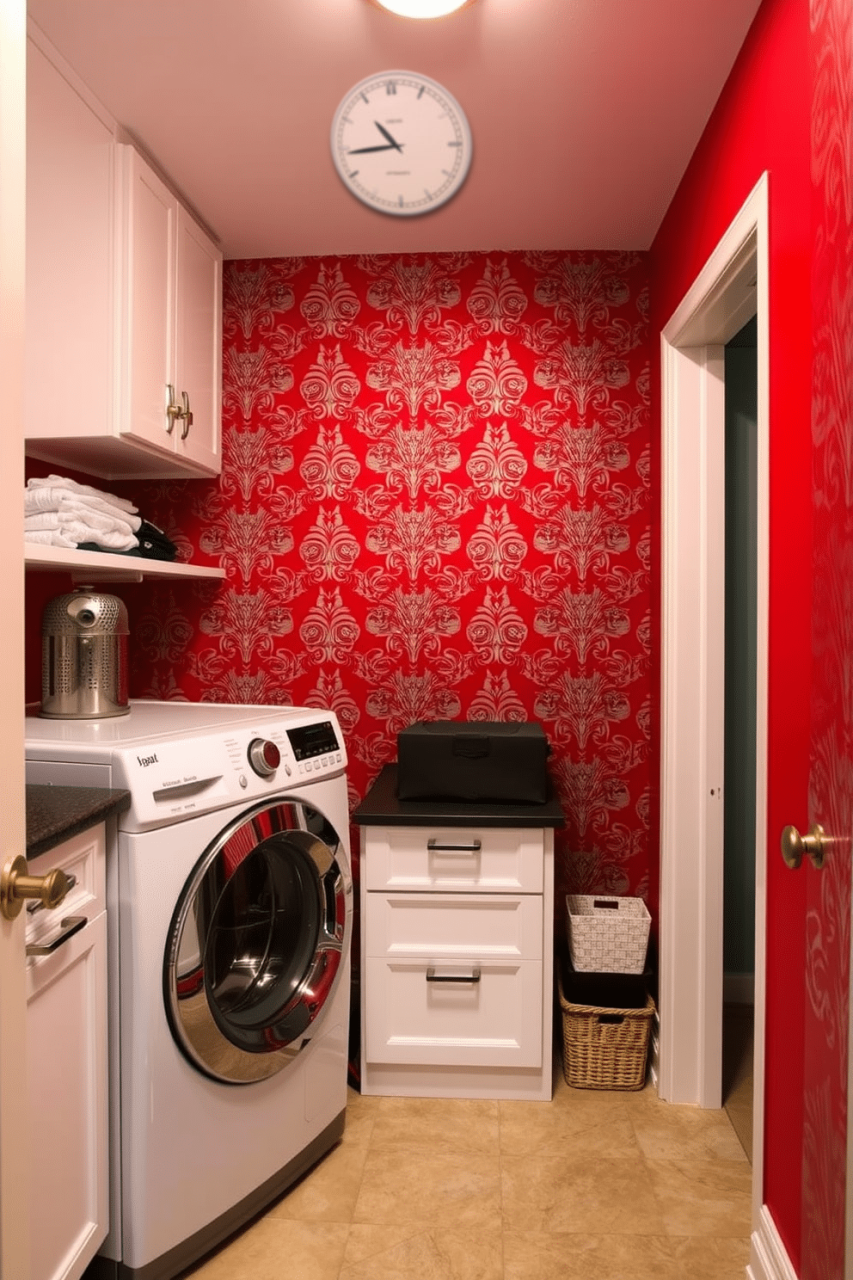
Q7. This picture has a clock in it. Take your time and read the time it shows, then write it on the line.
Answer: 10:44
